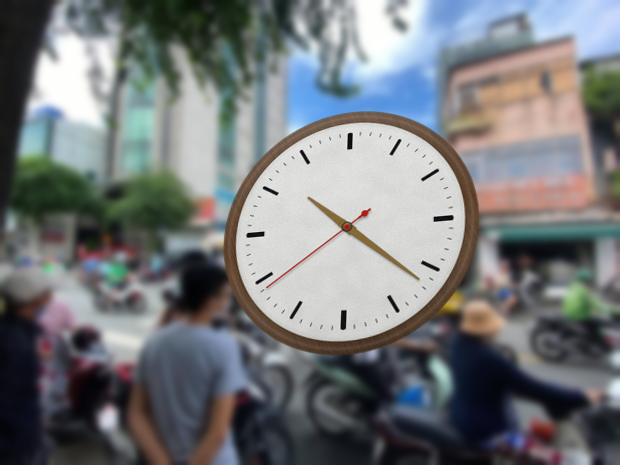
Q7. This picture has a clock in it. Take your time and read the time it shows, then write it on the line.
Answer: 10:21:39
